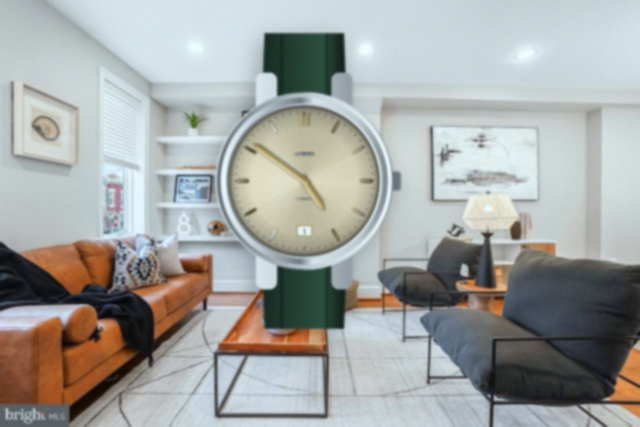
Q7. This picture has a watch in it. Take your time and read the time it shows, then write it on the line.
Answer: 4:51
